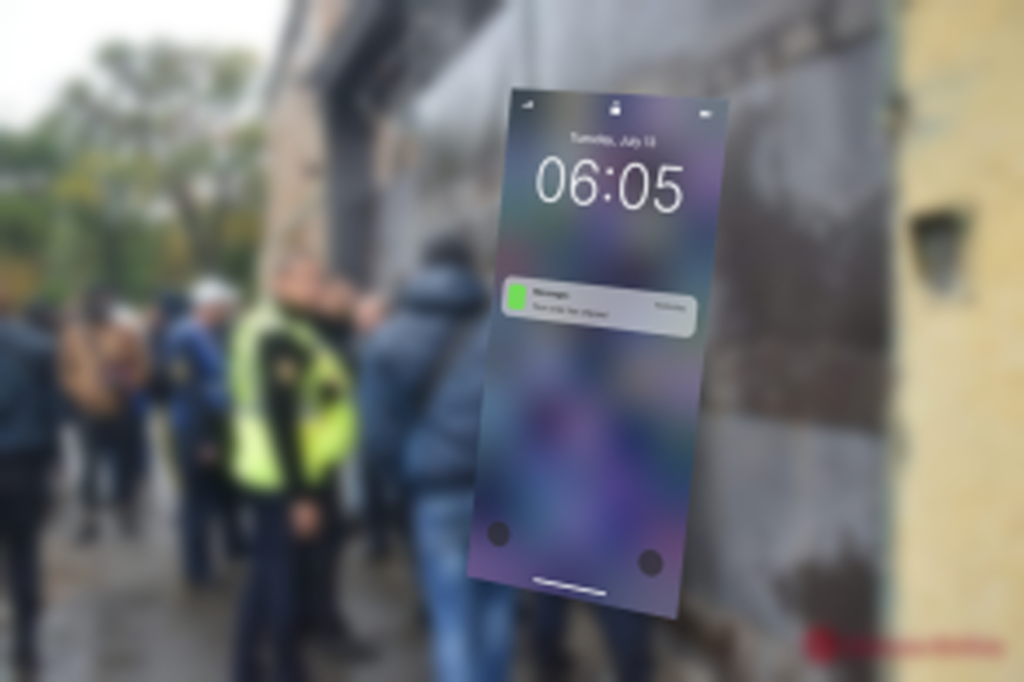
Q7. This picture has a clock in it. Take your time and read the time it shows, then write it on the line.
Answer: 6:05
